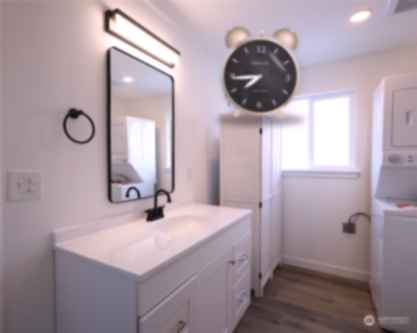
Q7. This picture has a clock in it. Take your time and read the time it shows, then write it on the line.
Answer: 7:44
